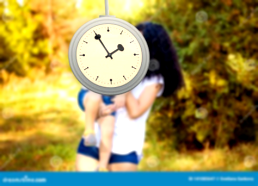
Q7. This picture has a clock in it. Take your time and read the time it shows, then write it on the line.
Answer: 1:55
